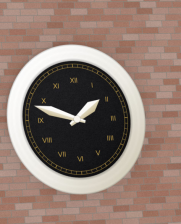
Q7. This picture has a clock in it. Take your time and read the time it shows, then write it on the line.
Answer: 1:48
